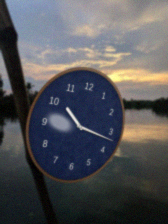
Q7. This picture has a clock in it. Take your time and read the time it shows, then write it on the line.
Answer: 10:17
